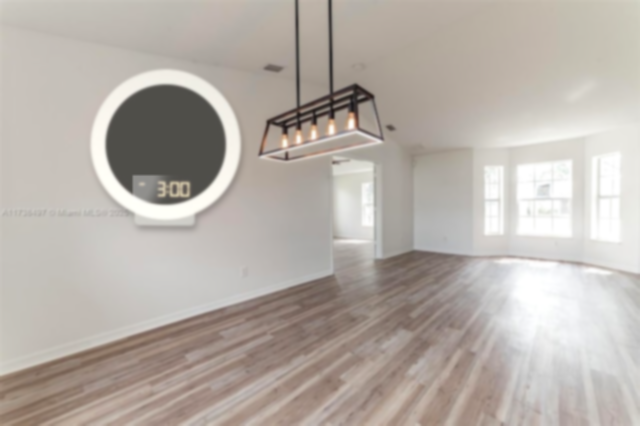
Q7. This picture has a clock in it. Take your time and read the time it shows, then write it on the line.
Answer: 3:00
